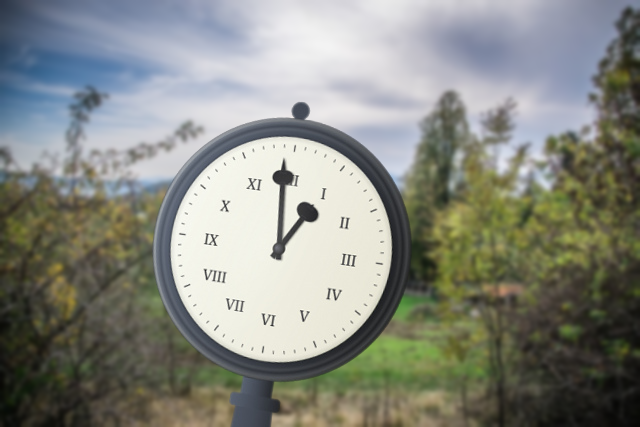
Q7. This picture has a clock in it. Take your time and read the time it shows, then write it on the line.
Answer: 12:59
